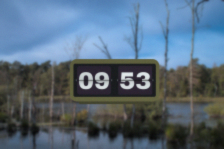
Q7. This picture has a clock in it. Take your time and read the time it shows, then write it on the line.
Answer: 9:53
